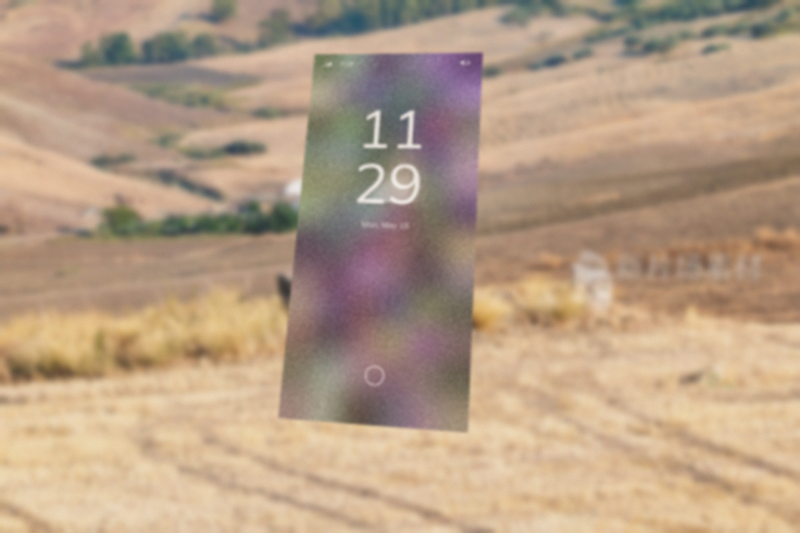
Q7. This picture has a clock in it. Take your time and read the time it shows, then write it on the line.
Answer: 11:29
